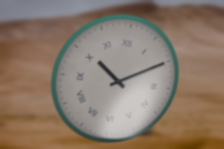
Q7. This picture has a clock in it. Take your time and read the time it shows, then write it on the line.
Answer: 10:10
